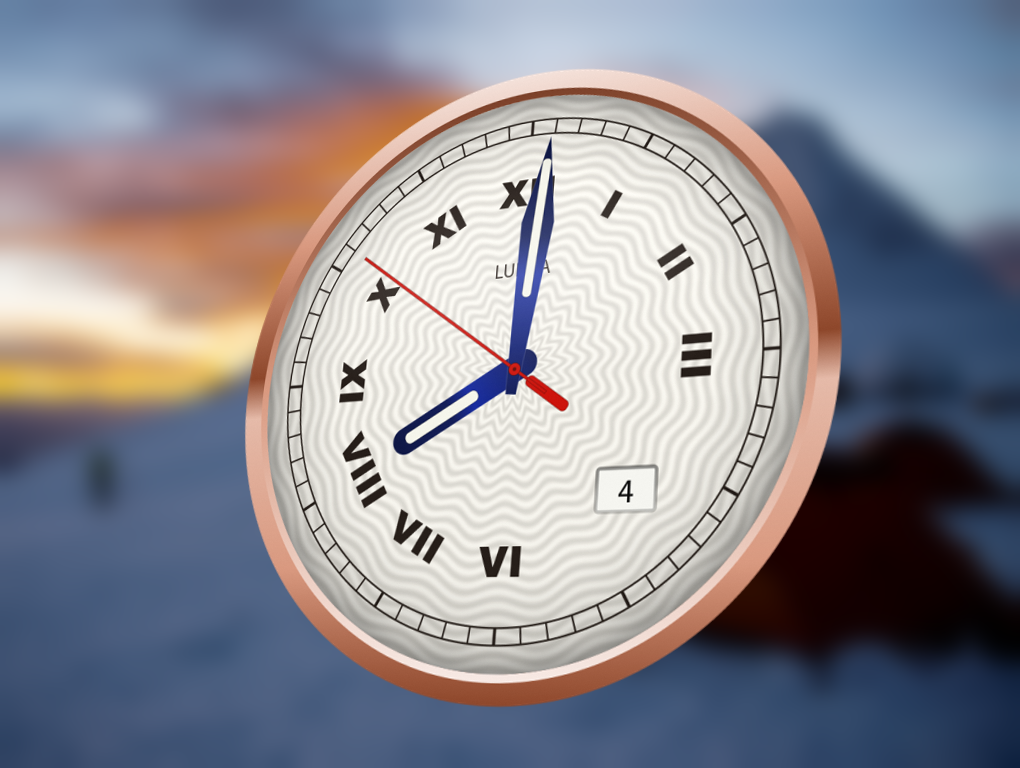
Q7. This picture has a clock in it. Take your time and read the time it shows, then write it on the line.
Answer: 8:00:51
